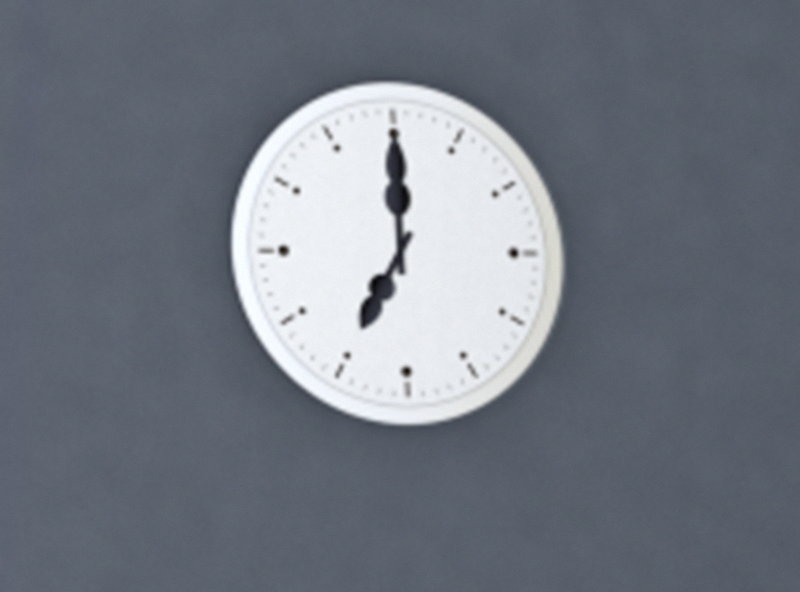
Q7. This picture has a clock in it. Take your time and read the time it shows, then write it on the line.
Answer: 7:00
